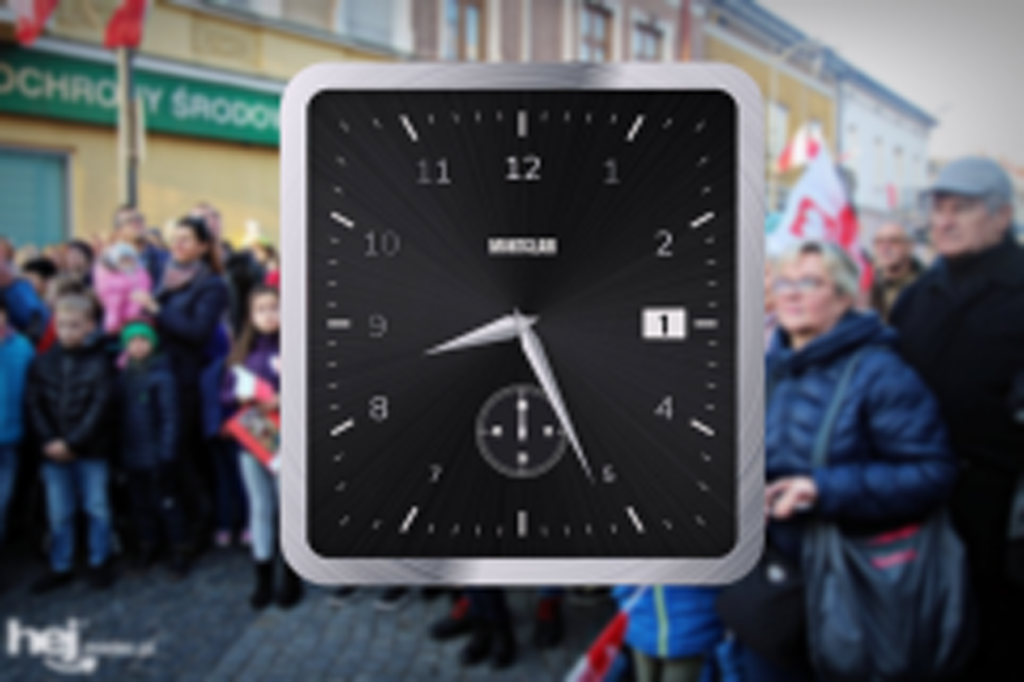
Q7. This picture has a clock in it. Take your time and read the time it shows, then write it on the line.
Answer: 8:26
